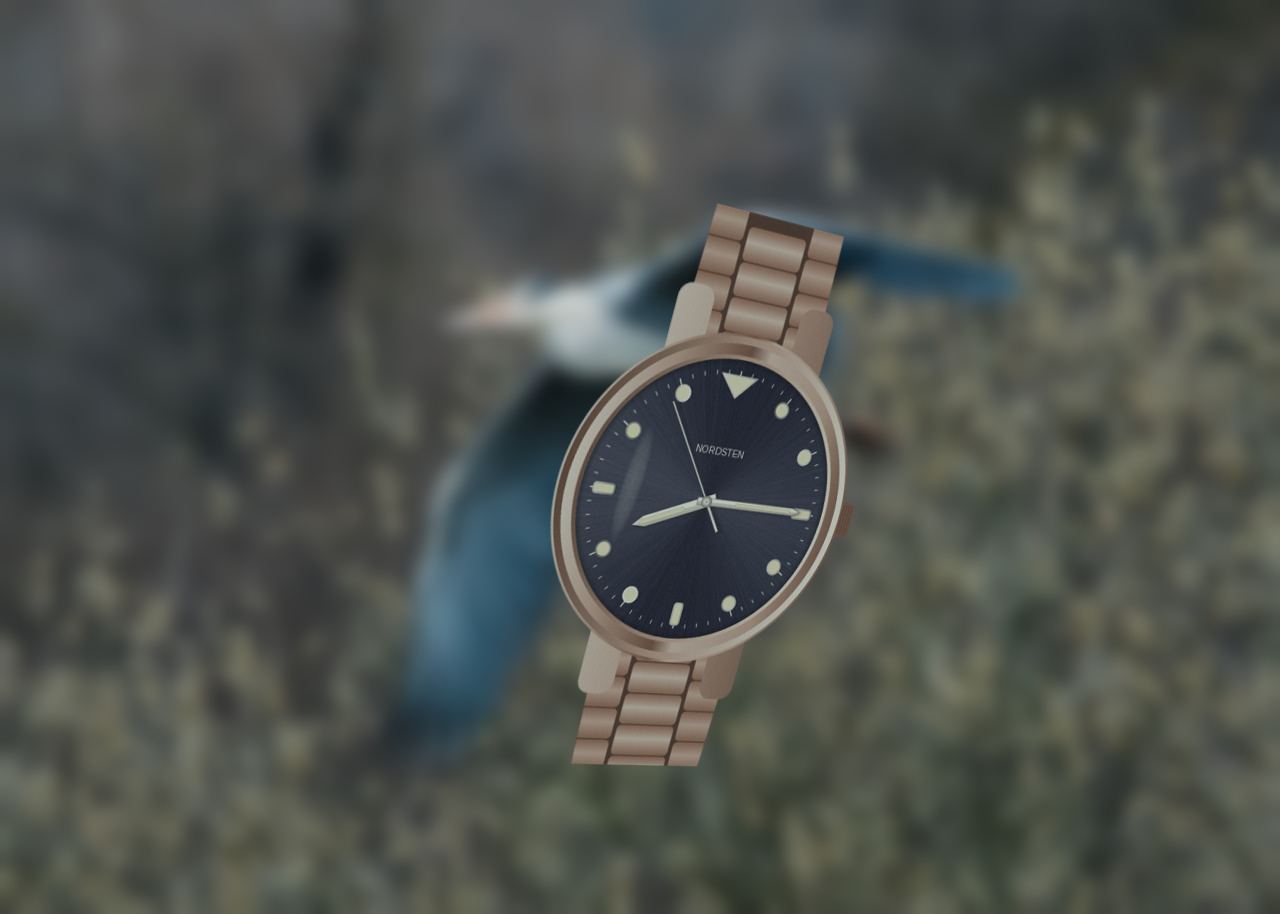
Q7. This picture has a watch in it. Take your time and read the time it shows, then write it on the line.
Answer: 8:14:54
